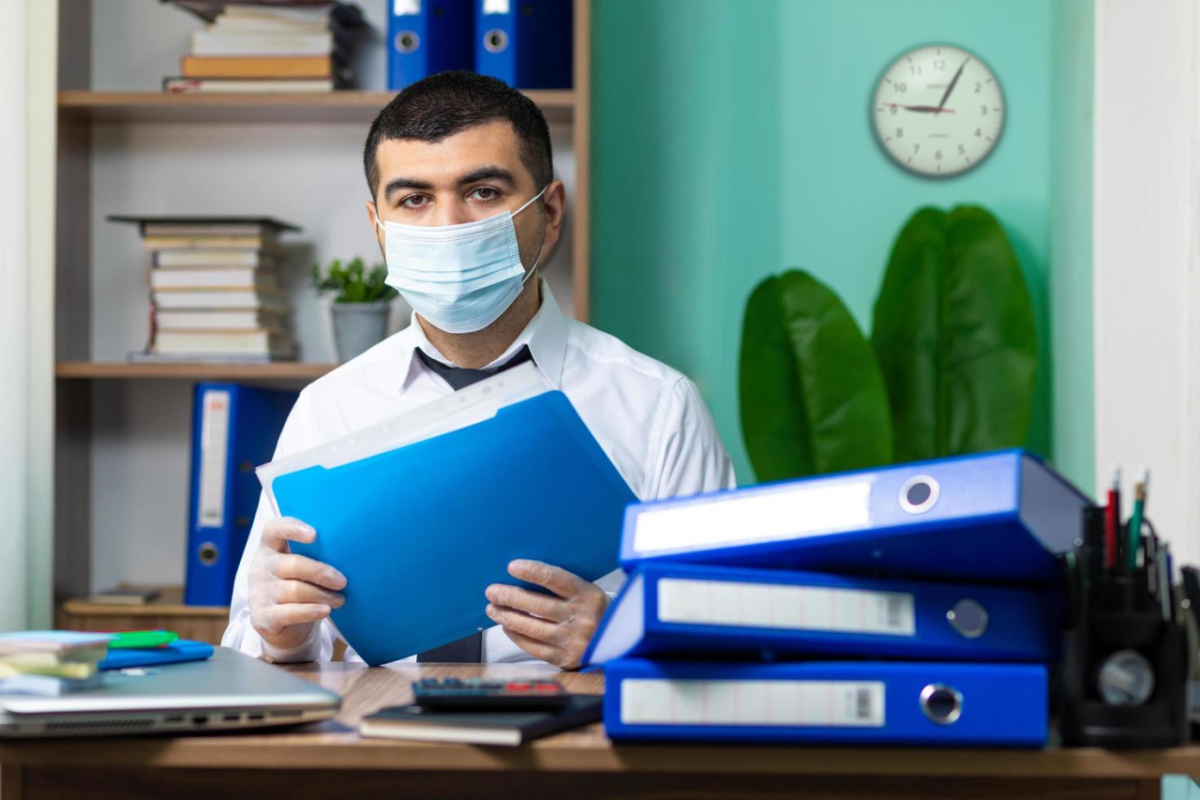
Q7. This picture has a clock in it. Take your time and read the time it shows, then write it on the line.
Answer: 9:04:46
